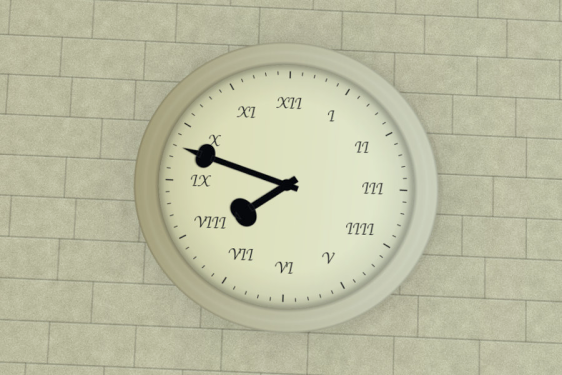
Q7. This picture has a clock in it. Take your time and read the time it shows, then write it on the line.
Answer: 7:48
